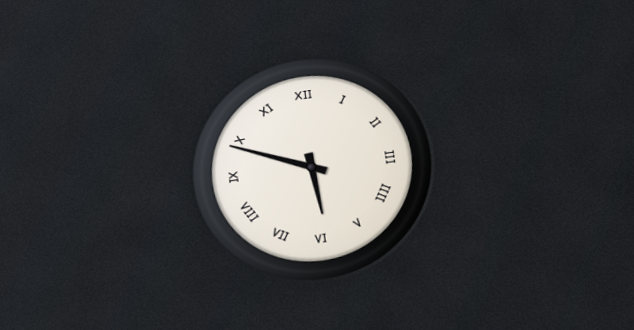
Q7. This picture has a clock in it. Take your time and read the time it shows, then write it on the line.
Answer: 5:49
